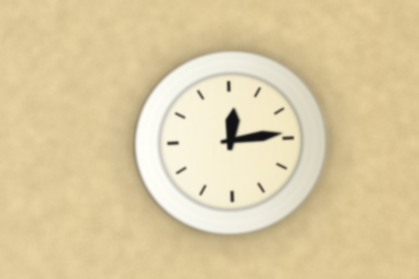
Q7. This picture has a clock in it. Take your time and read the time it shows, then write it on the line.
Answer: 12:14
